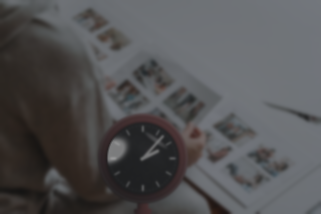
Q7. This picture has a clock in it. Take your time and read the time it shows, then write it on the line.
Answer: 2:07
